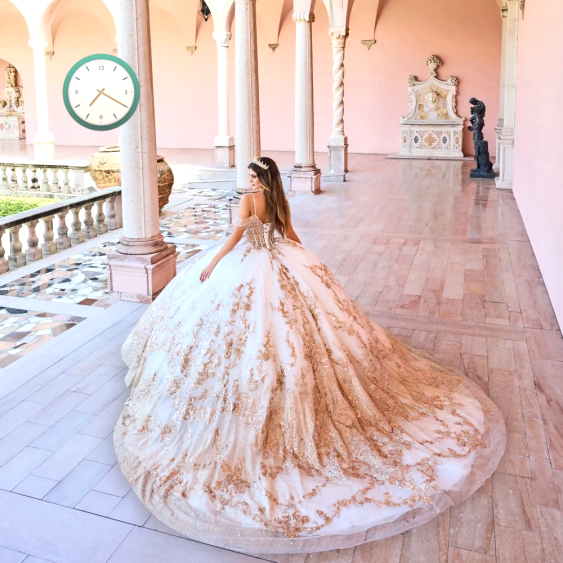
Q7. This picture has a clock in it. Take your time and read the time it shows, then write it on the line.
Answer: 7:20
